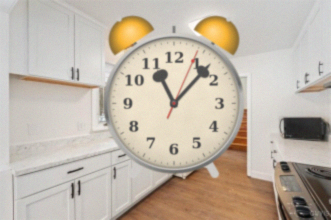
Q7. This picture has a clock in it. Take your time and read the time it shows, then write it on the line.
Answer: 11:07:04
